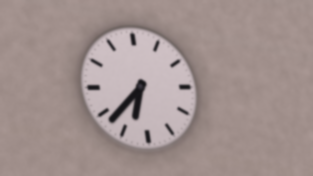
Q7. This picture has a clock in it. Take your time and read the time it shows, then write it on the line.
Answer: 6:38
